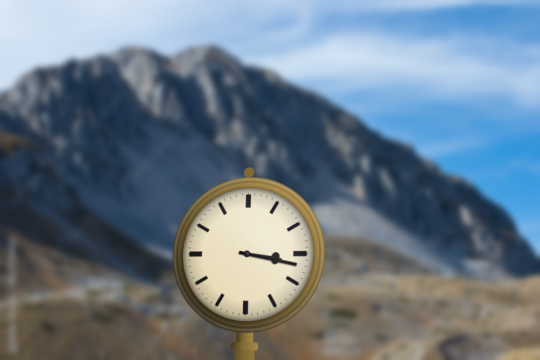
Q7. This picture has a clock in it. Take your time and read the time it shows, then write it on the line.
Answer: 3:17
